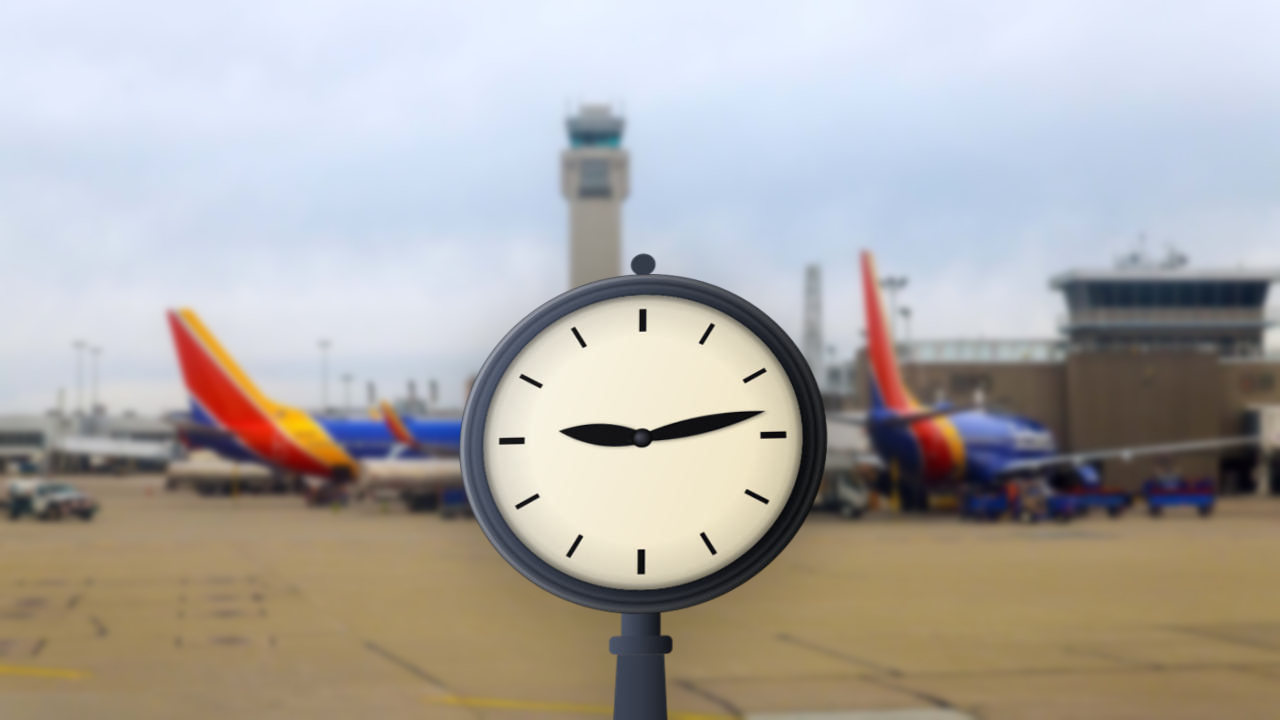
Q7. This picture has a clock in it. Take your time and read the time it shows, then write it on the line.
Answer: 9:13
